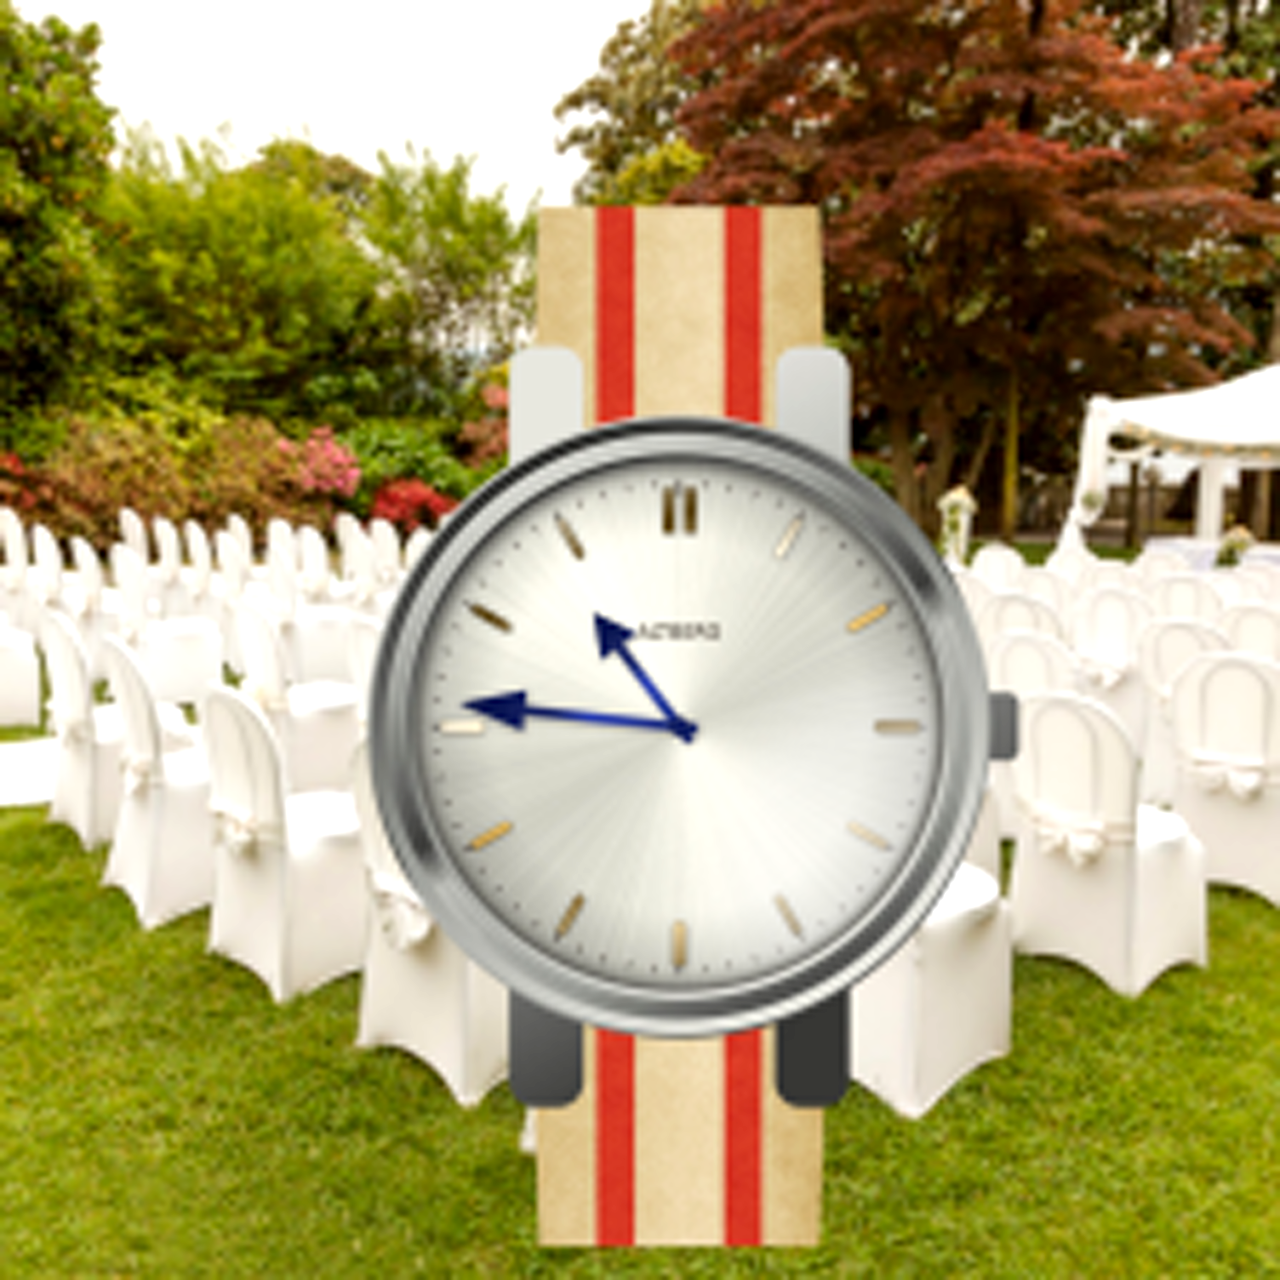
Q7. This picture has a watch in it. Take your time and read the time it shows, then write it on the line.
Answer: 10:46
